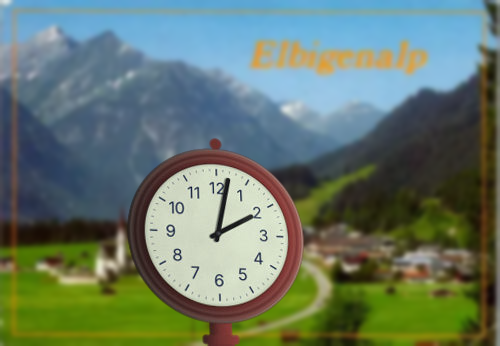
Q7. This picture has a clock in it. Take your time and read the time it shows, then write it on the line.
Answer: 2:02
